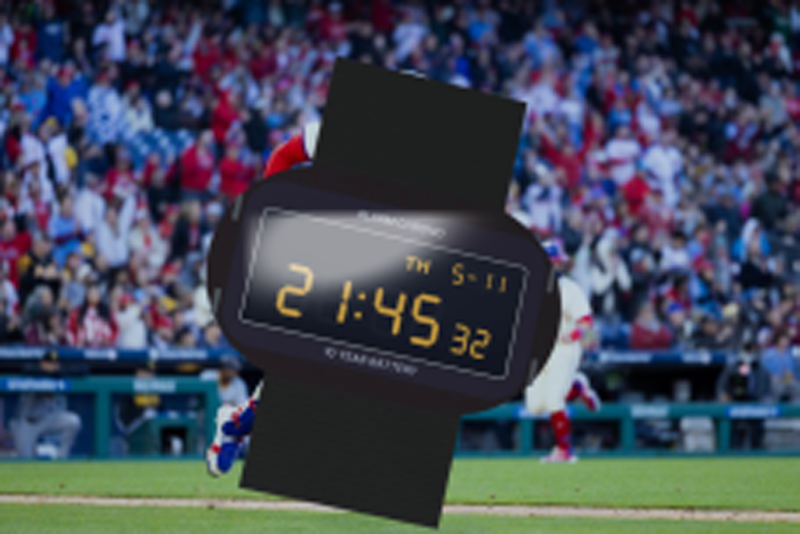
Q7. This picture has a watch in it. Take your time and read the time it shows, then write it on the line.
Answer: 21:45:32
